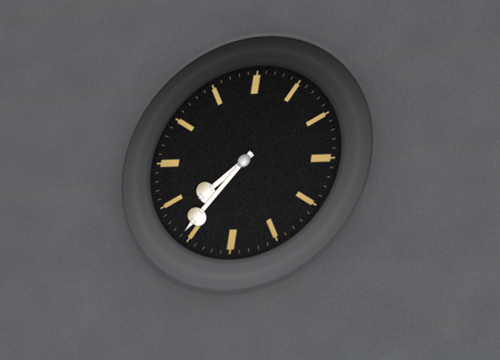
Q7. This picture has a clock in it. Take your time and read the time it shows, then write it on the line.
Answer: 7:36
